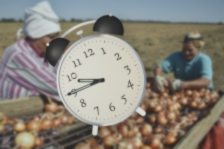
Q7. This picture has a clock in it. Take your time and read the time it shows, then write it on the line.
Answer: 9:45
